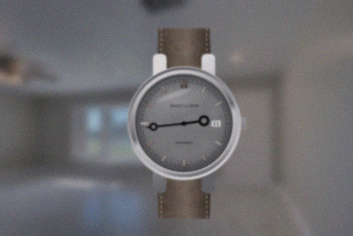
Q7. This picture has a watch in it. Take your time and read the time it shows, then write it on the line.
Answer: 2:44
